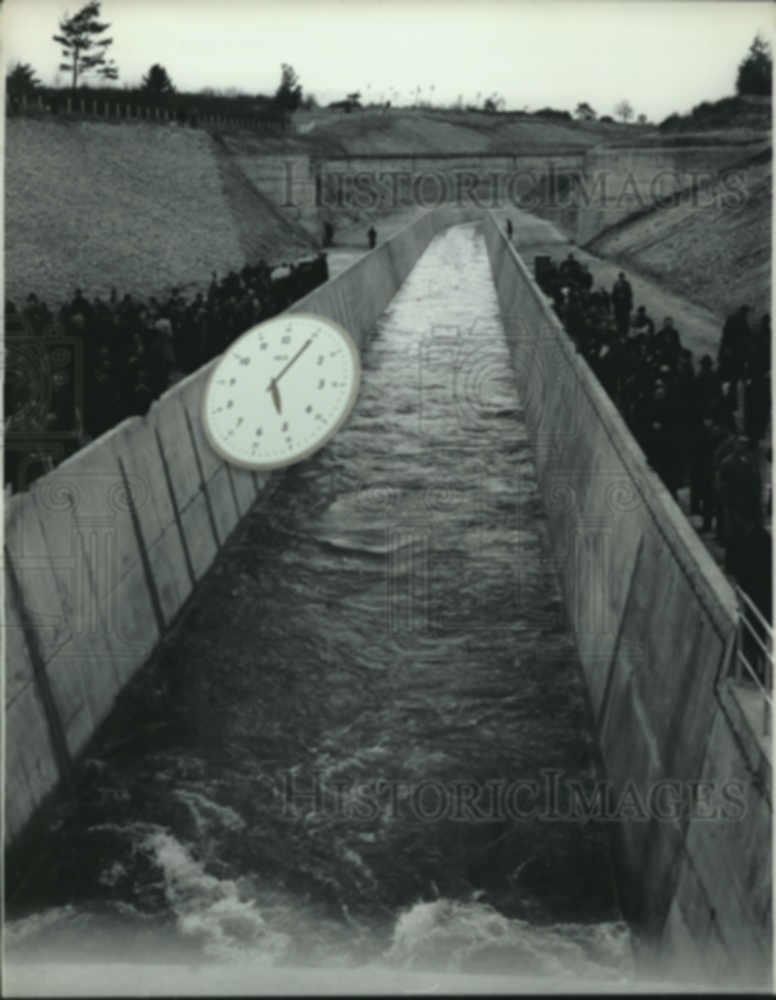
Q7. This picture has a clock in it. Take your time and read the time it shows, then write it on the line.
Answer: 5:05
